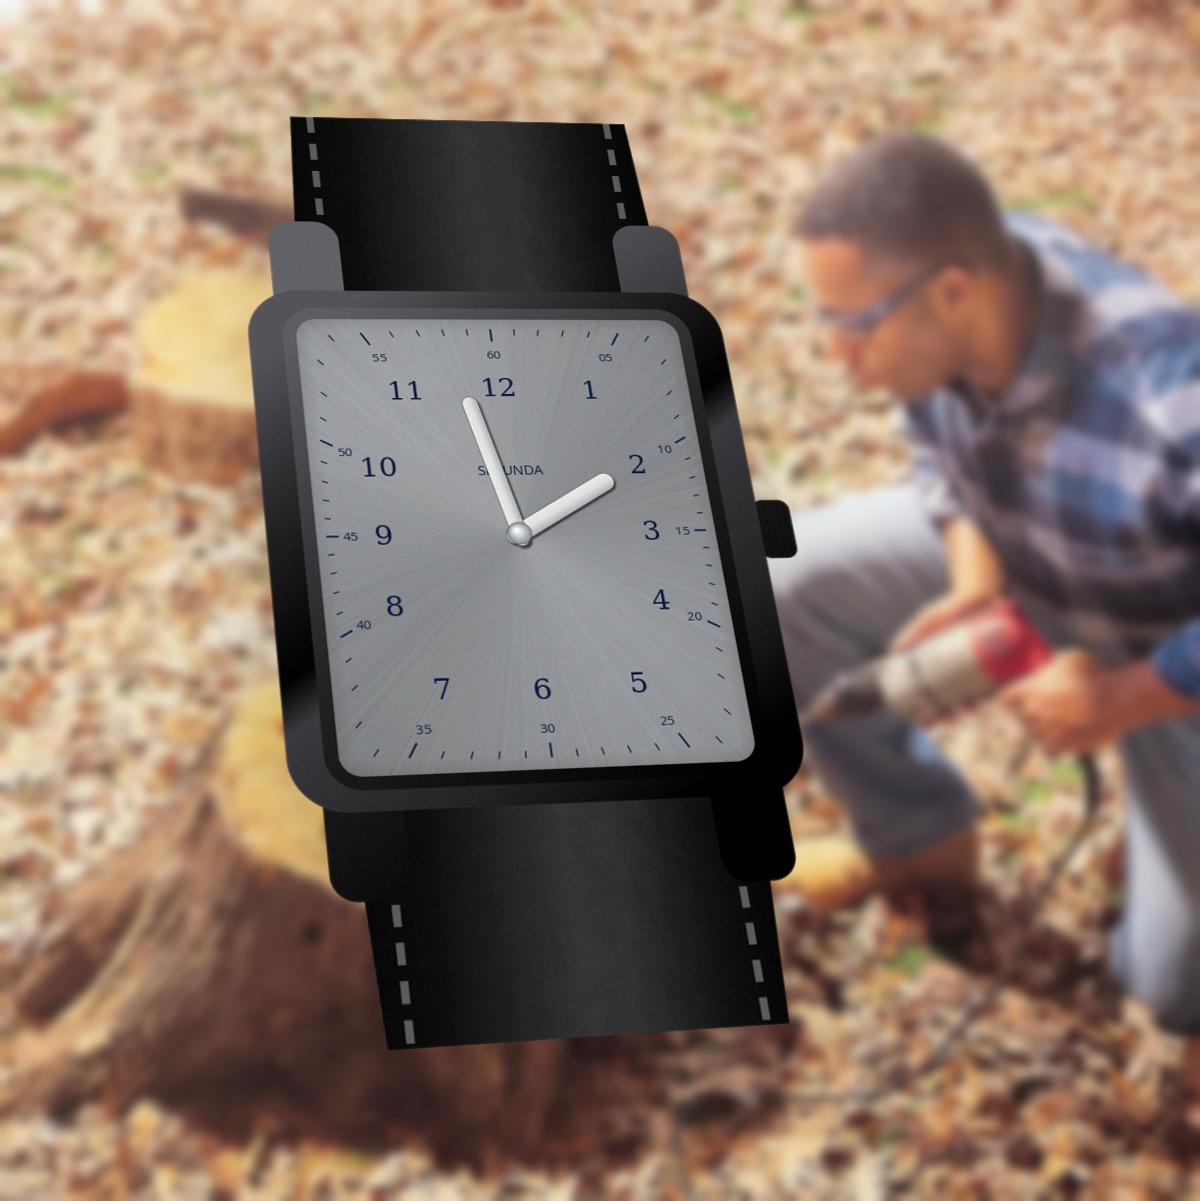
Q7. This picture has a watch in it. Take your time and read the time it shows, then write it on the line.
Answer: 1:58
